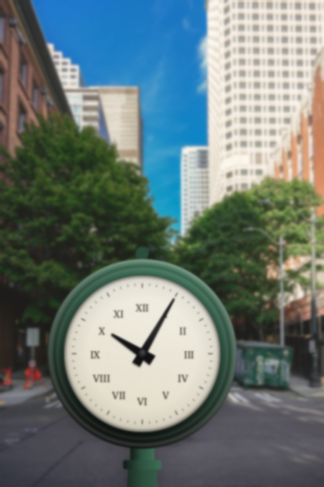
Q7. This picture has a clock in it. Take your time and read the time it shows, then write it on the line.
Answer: 10:05
